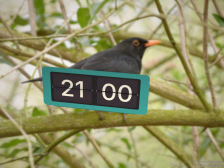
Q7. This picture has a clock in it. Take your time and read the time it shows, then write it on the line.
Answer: 21:00
